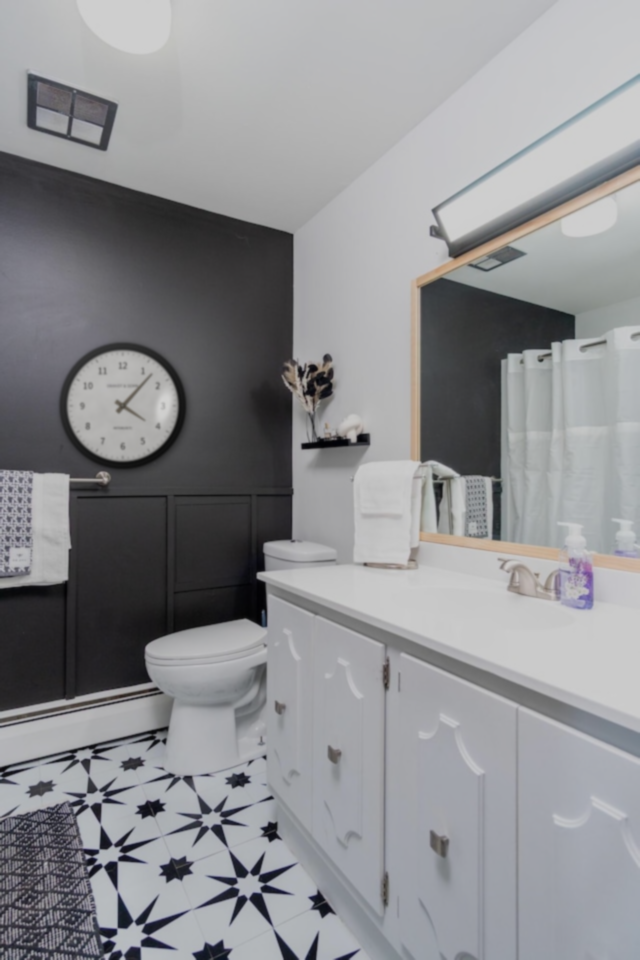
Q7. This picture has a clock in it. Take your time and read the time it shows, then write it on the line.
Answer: 4:07
